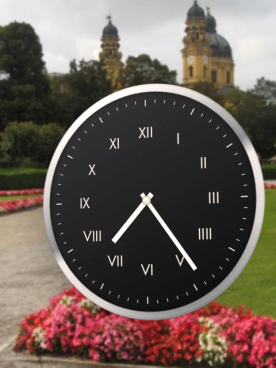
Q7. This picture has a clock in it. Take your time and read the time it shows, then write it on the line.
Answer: 7:24
